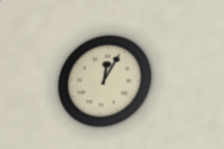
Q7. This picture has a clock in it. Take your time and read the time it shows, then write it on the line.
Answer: 12:04
